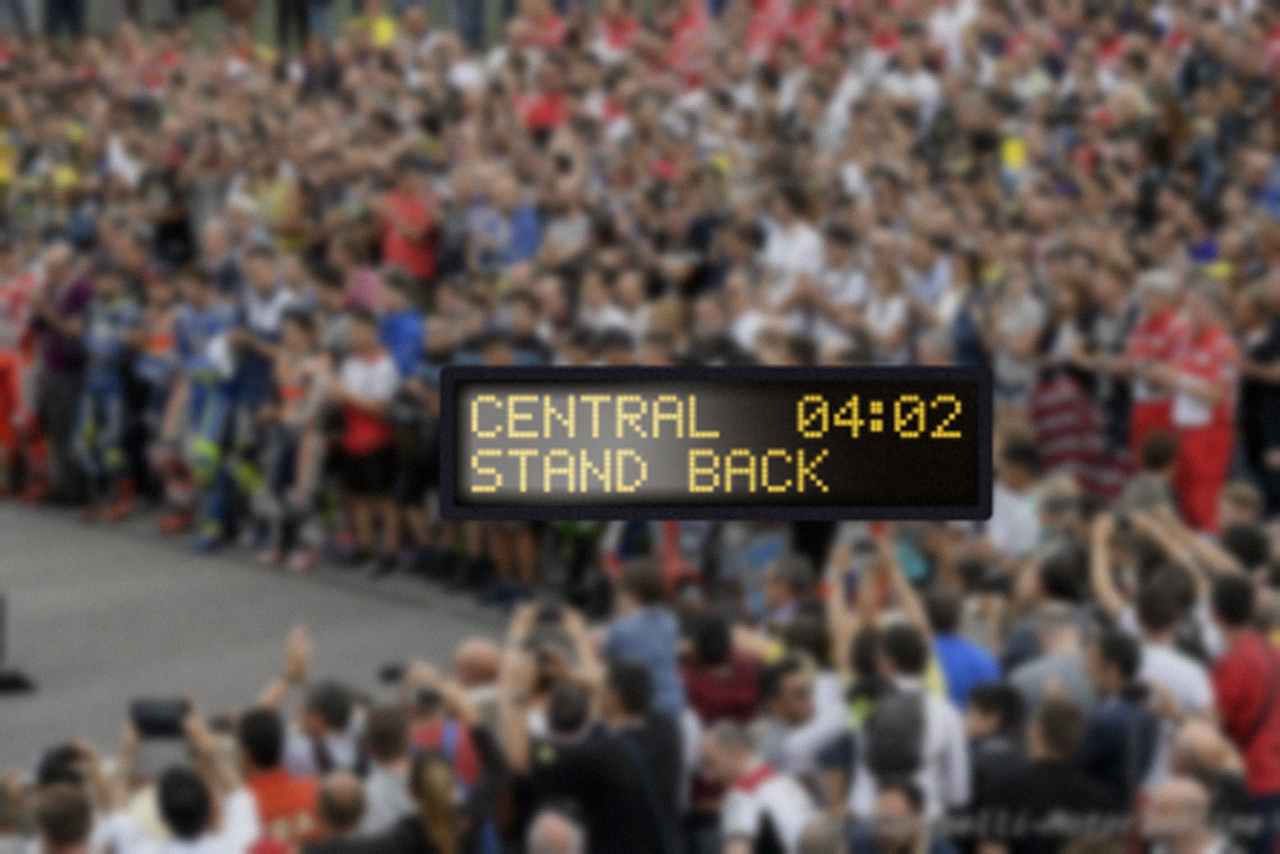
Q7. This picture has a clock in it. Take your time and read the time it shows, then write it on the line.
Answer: 4:02
